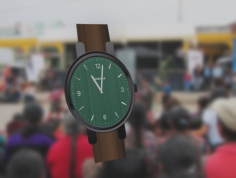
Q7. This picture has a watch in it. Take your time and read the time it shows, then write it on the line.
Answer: 11:02
